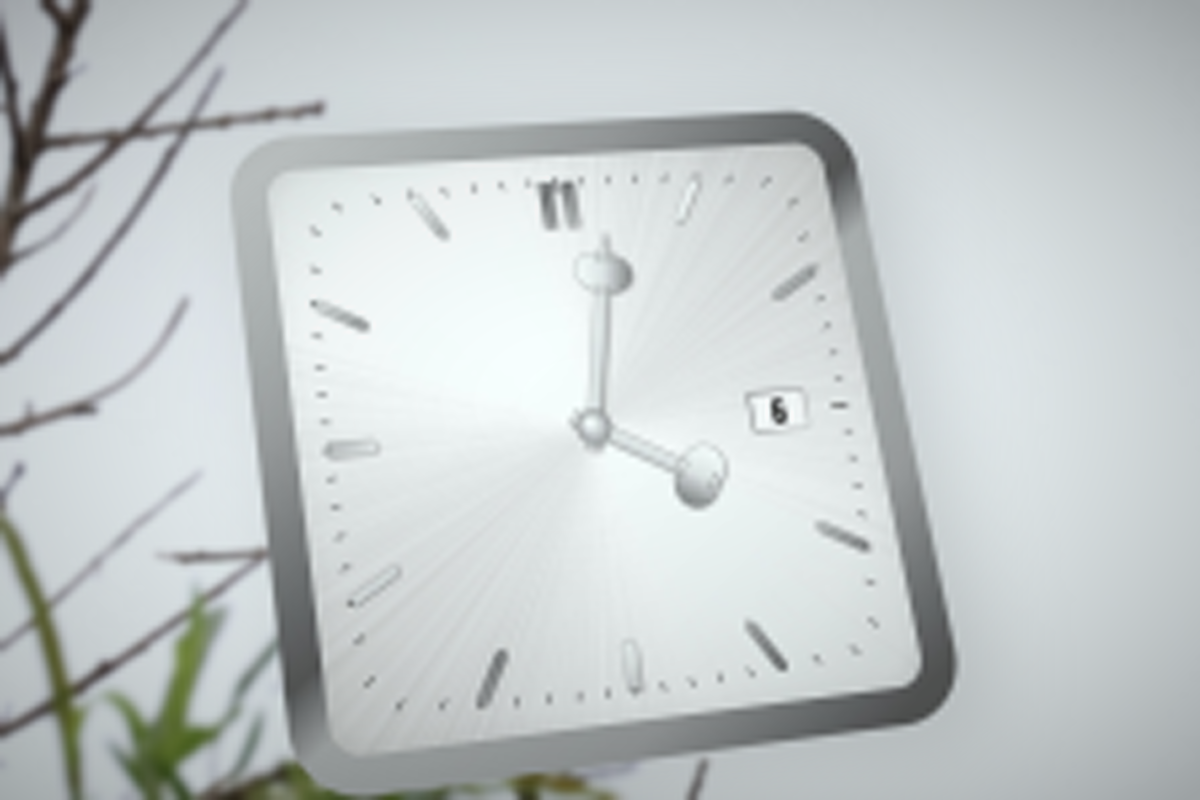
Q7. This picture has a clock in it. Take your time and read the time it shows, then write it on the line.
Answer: 4:02
